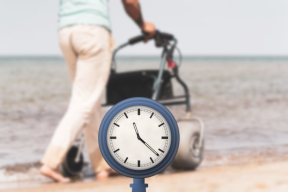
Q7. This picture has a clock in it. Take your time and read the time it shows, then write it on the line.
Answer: 11:22
